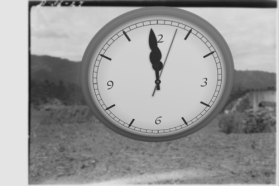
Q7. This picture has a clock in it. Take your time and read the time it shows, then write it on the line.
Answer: 11:59:03
